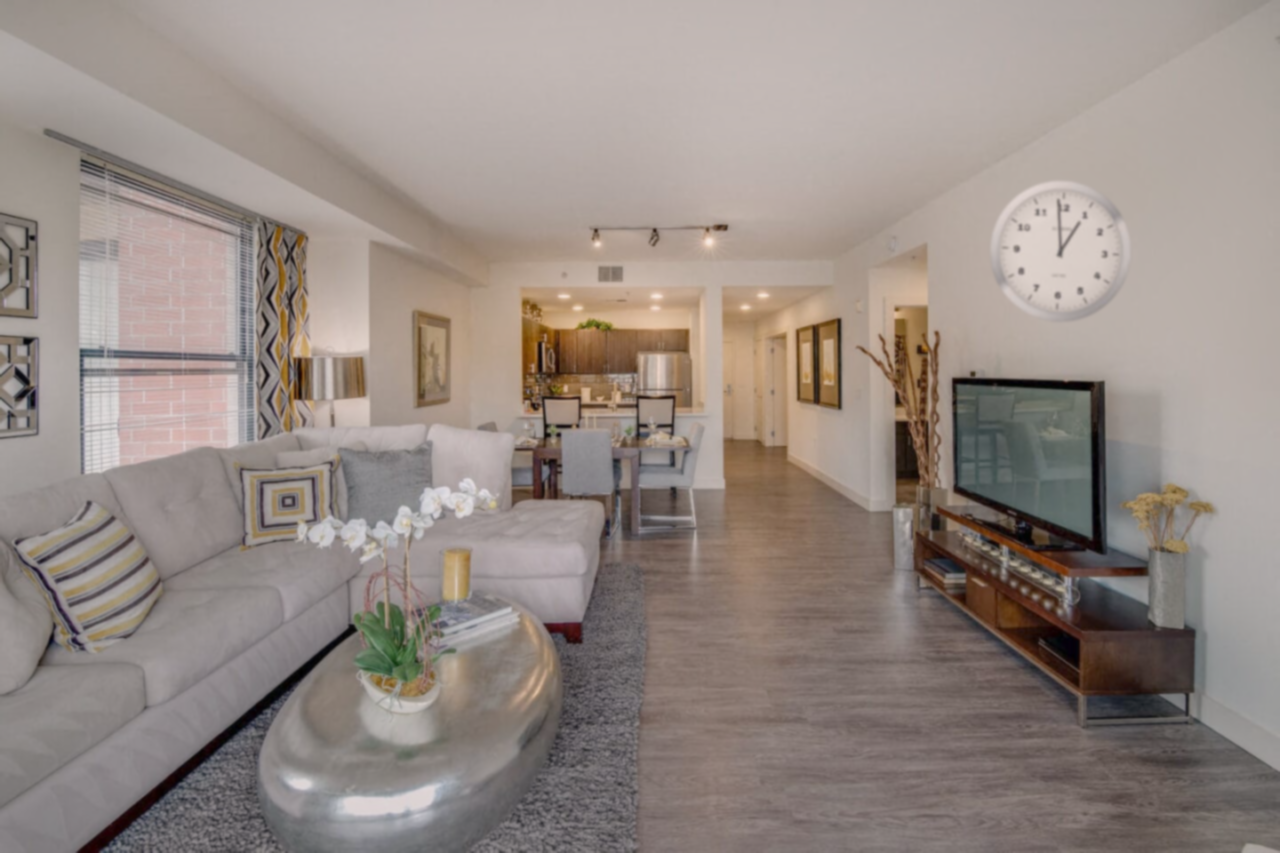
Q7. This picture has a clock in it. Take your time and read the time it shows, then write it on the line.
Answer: 12:59
